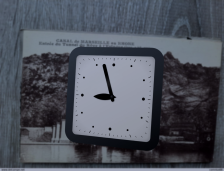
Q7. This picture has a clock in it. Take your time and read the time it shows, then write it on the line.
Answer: 8:57
